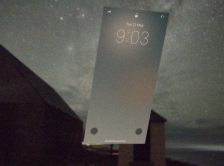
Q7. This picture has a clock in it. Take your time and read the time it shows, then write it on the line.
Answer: 9:03
